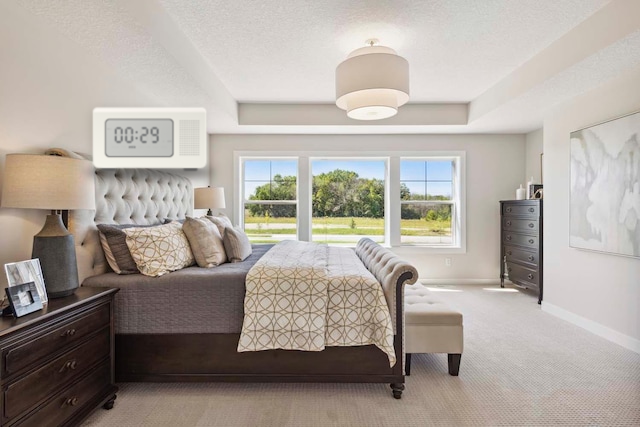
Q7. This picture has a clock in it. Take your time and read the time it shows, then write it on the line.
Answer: 0:29
